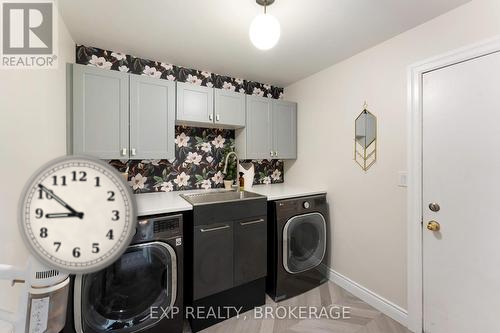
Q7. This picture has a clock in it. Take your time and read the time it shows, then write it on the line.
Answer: 8:51
